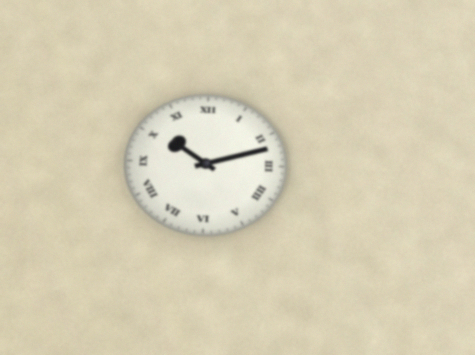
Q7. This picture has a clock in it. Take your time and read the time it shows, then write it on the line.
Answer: 10:12
